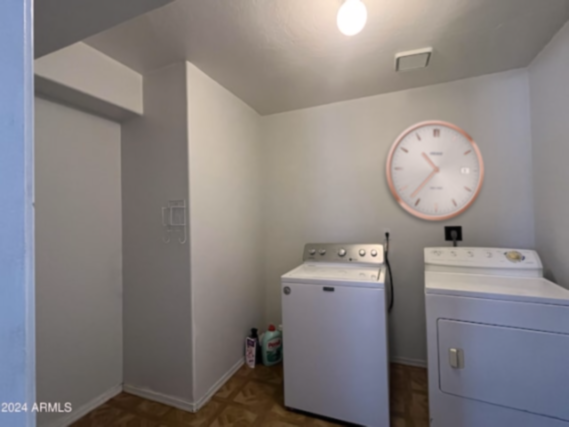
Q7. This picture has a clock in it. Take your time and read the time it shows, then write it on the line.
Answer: 10:37
